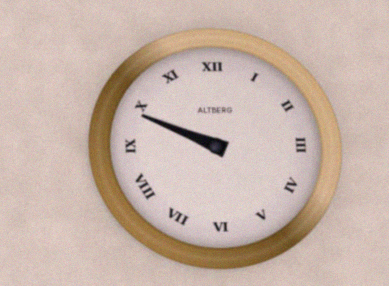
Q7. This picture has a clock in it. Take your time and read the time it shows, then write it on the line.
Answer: 9:49
